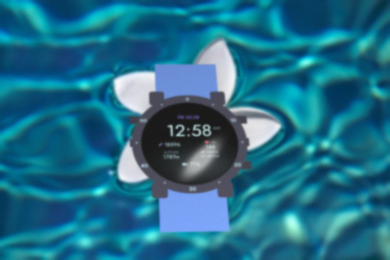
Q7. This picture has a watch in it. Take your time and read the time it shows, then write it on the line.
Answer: 12:58
